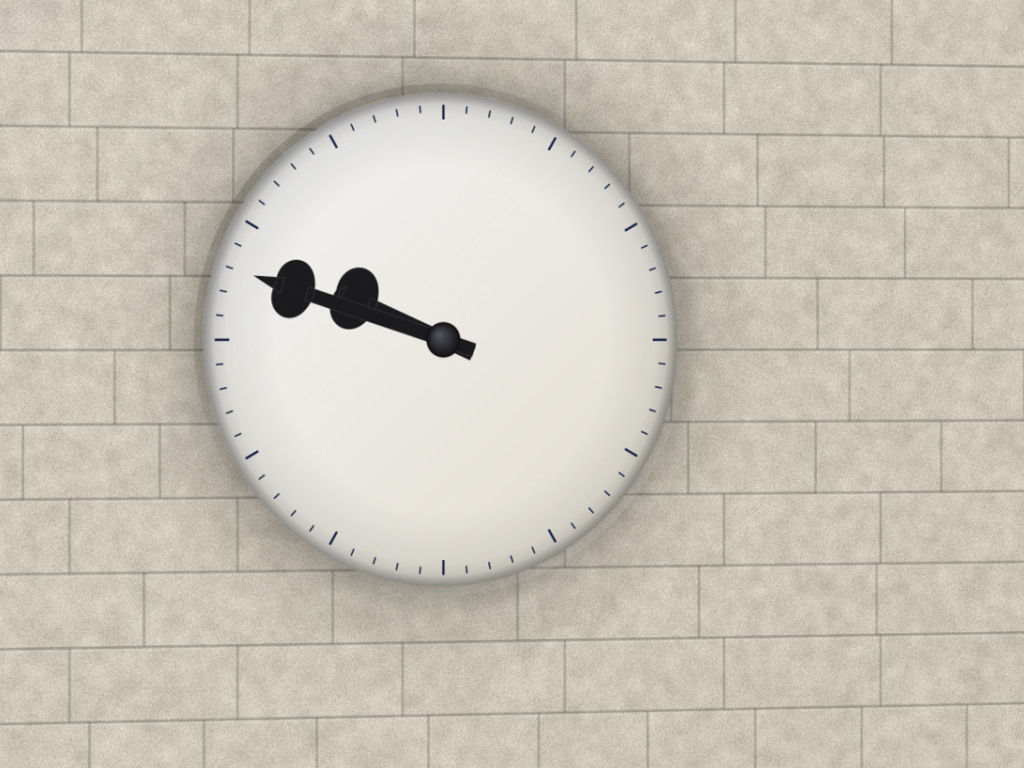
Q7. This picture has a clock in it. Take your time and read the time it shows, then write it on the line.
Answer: 9:48
